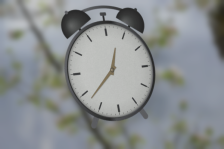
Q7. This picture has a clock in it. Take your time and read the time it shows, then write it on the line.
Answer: 12:38
